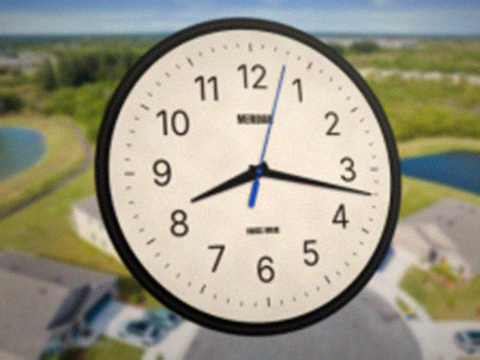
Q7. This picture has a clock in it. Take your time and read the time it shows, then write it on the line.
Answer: 8:17:03
